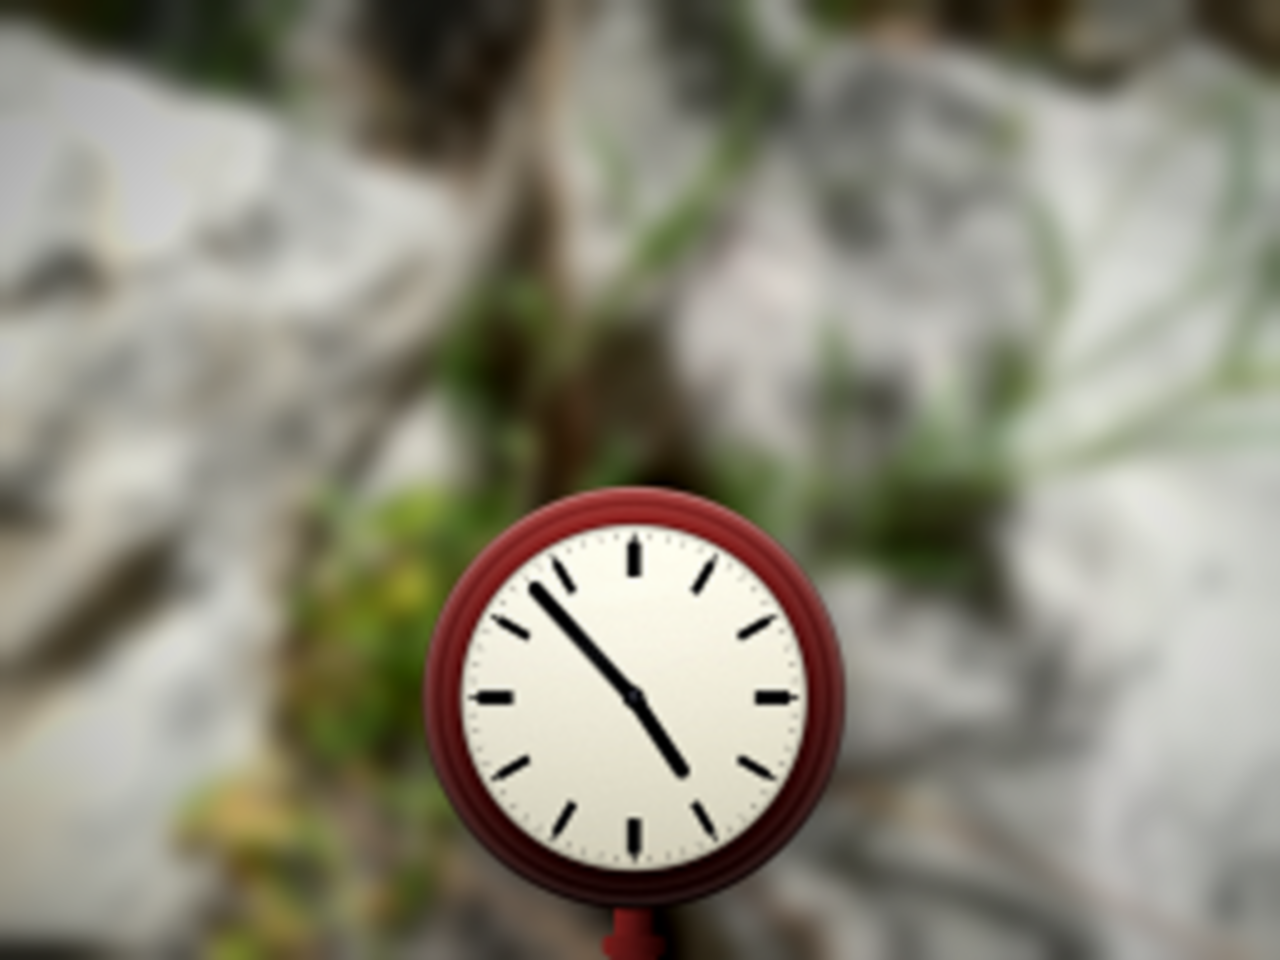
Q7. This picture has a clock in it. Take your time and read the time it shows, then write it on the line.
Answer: 4:53
